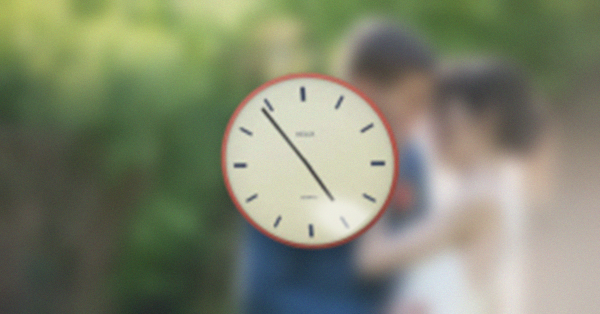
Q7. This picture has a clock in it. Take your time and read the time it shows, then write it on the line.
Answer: 4:54
